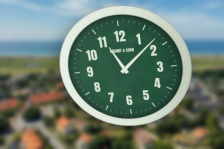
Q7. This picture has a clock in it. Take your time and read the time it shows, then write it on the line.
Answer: 11:08
